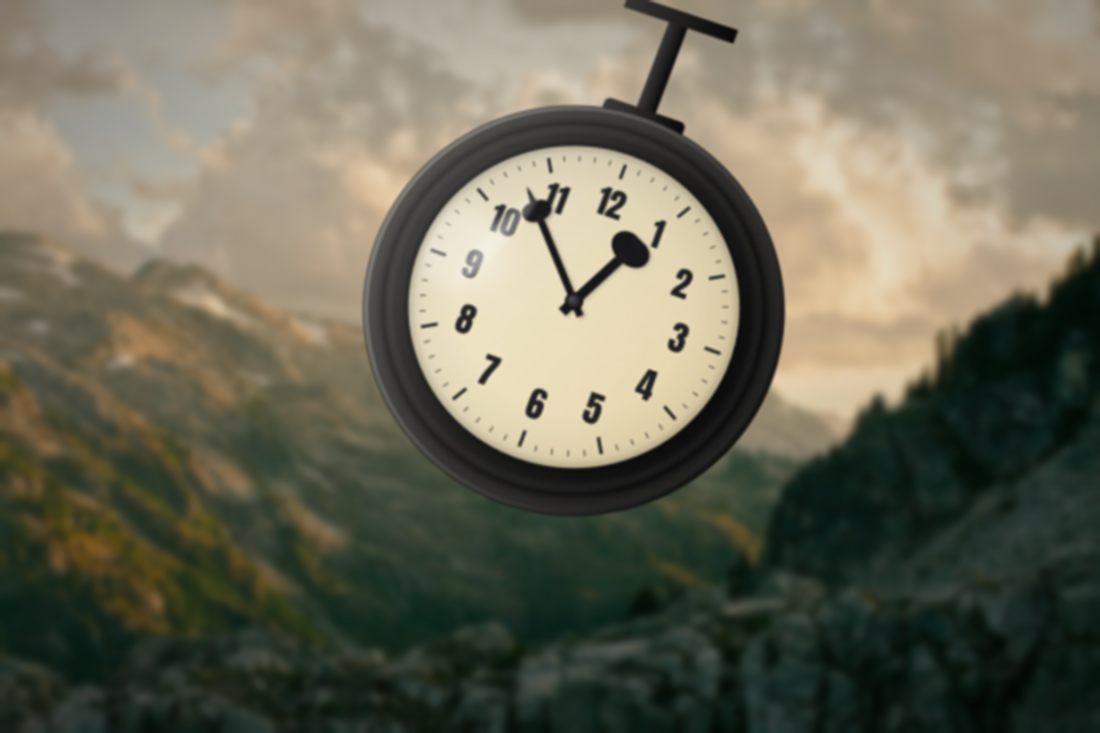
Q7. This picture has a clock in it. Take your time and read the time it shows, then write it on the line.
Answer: 12:53
